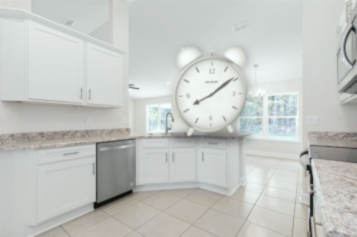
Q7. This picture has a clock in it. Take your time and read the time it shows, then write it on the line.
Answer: 8:09
